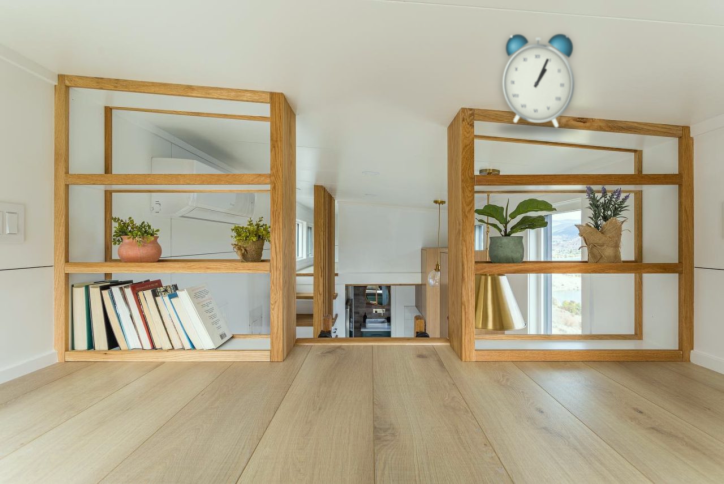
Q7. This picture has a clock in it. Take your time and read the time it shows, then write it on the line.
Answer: 1:04
